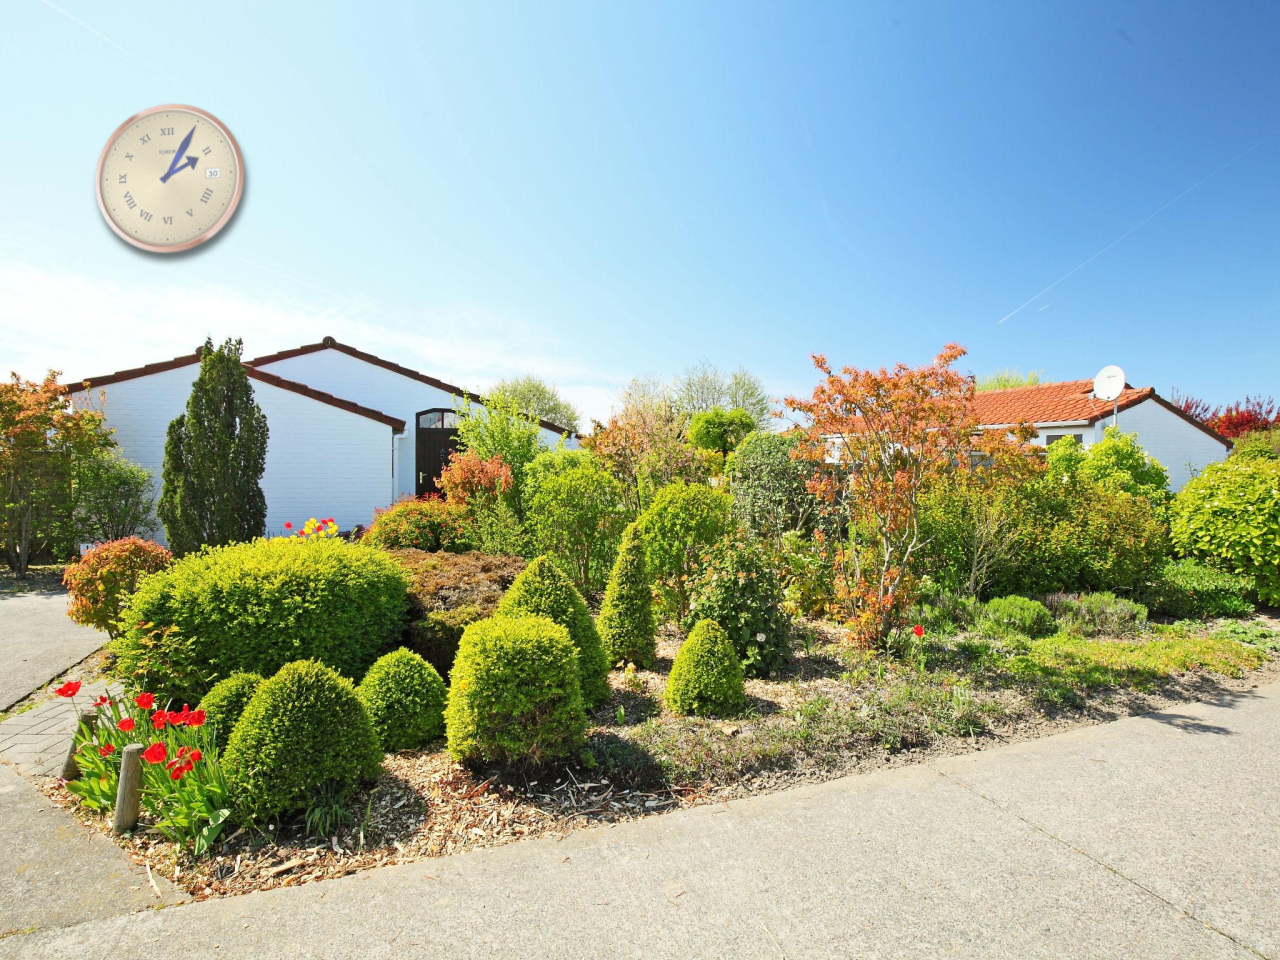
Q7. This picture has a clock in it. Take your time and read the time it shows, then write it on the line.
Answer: 2:05
